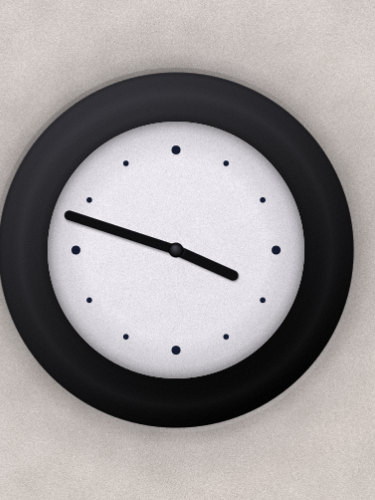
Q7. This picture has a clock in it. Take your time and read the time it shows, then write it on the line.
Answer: 3:48
